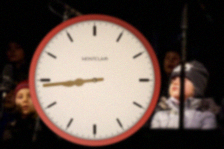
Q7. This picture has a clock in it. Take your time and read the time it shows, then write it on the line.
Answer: 8:44
